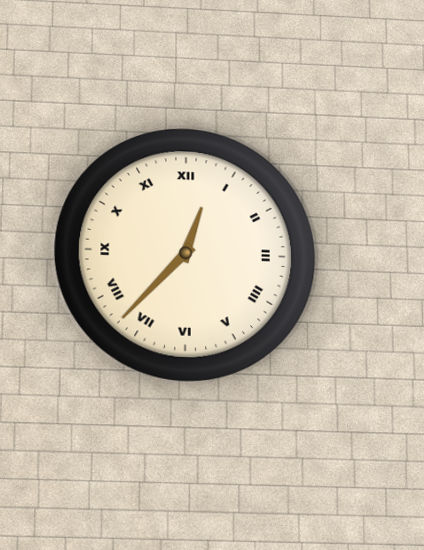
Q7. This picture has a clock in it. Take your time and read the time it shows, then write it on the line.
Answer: 12:37
